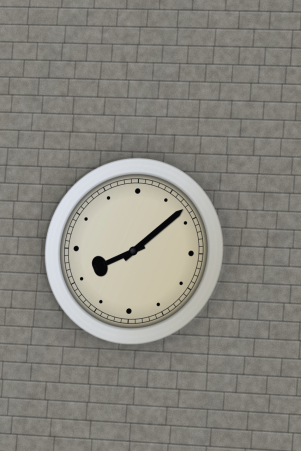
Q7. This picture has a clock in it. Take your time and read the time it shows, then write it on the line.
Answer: 8:08
